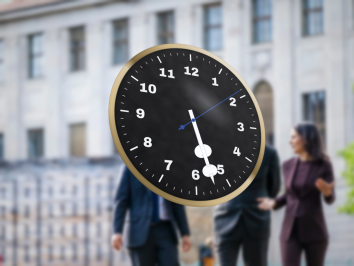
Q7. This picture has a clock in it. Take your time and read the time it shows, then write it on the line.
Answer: 5:27:09
